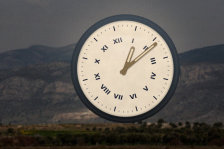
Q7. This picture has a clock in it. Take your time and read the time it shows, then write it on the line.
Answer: 1:11
